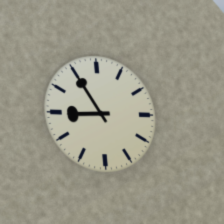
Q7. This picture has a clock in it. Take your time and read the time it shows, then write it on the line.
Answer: 8:55
